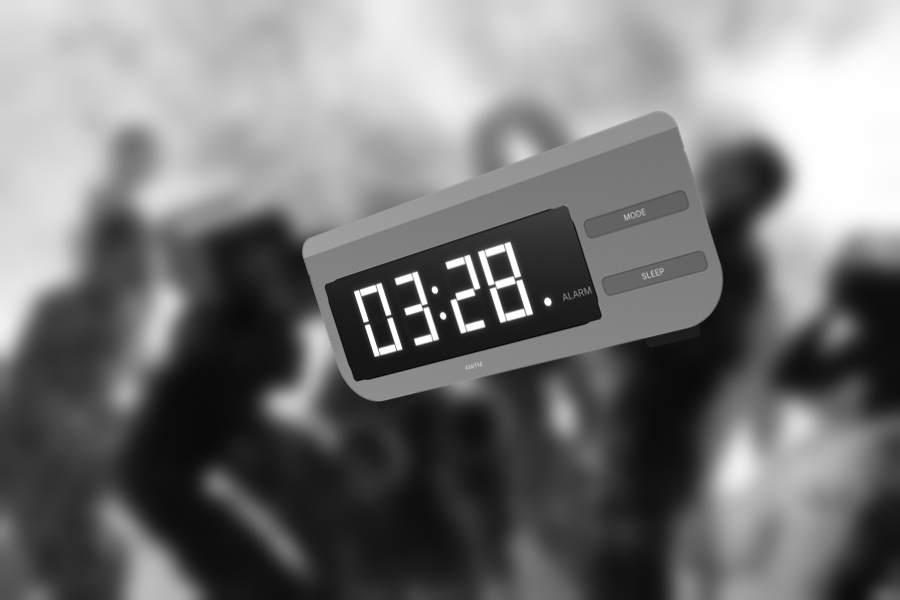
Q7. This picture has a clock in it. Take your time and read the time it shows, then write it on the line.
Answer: 3:28
